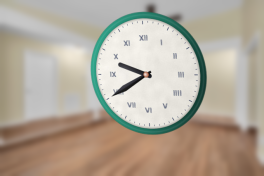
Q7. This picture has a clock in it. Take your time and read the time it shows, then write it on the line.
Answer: 9:40
